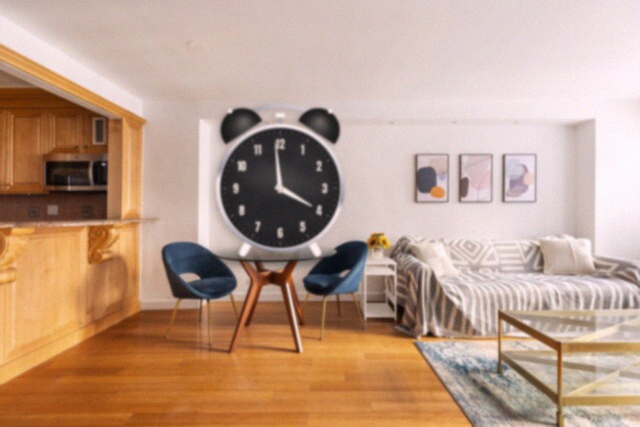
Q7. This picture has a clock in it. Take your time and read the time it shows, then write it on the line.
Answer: 3:59
